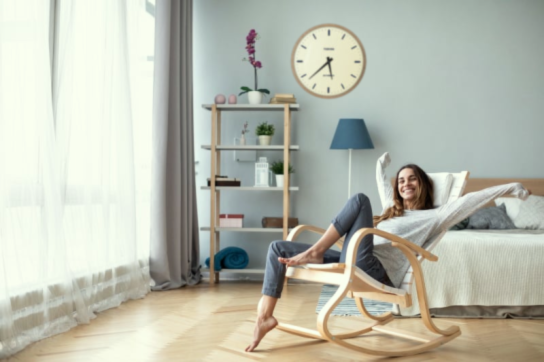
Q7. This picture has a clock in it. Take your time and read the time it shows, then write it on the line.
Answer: 5:38
